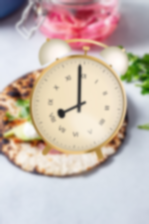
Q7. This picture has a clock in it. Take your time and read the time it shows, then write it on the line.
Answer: 7:59
